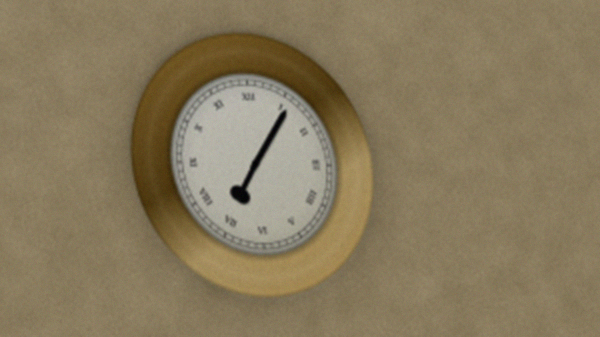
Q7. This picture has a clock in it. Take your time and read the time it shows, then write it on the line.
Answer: 7:06
